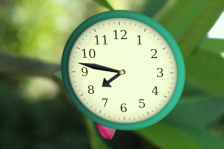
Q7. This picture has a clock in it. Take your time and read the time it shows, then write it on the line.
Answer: 7:47
